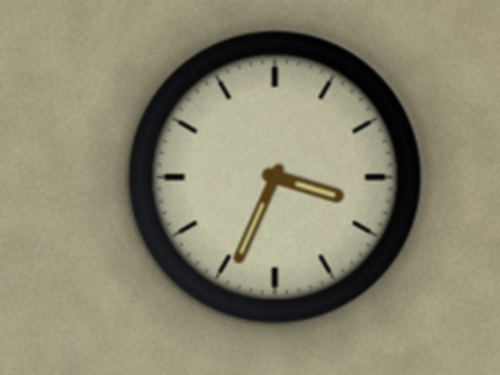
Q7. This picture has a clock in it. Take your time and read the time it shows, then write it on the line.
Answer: 3:34
